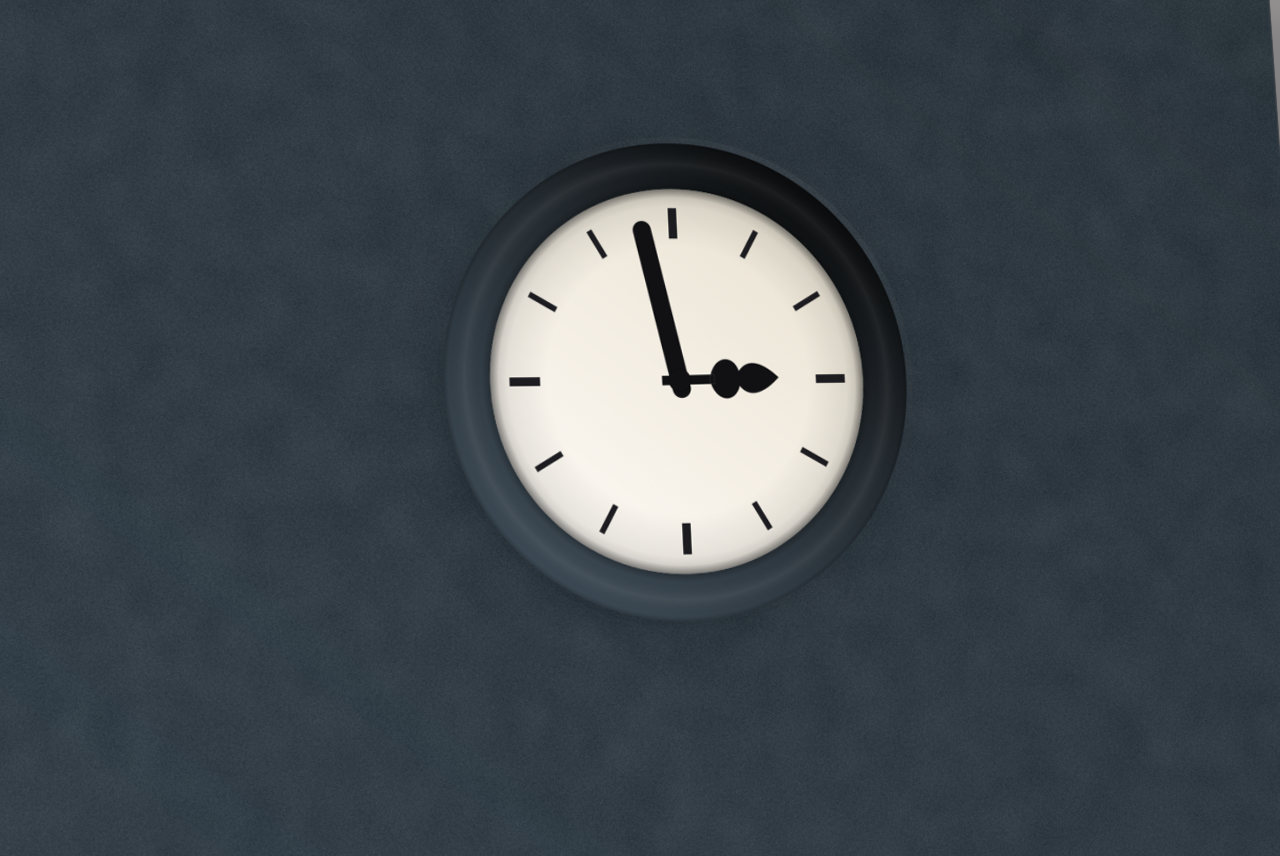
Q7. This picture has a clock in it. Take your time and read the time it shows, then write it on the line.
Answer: 2:58
